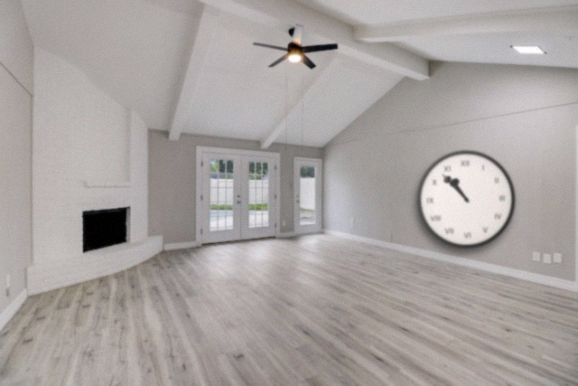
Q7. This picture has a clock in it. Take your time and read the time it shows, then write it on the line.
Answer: 10:53
